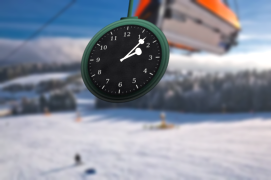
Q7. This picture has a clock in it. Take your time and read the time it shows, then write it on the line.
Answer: 2:07
